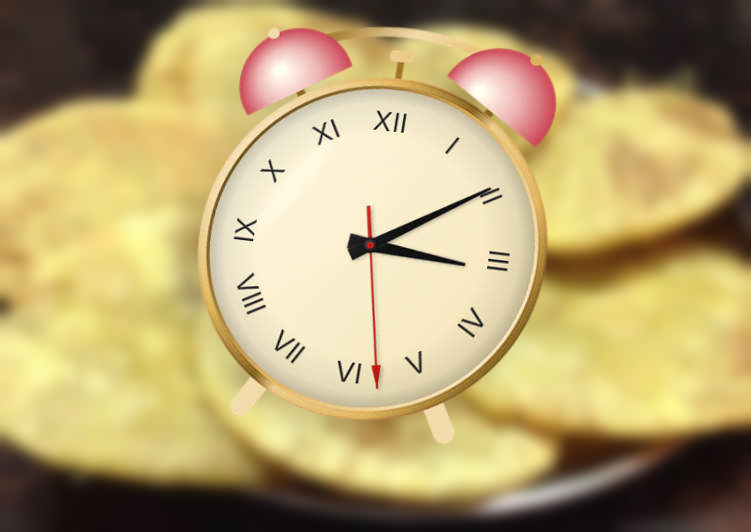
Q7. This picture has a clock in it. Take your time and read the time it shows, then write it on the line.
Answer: 3:09:28
